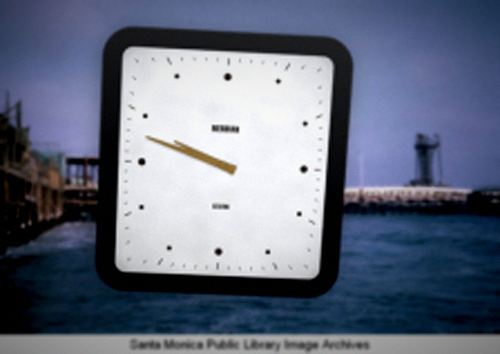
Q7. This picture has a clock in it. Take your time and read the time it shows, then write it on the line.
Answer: 9:48
